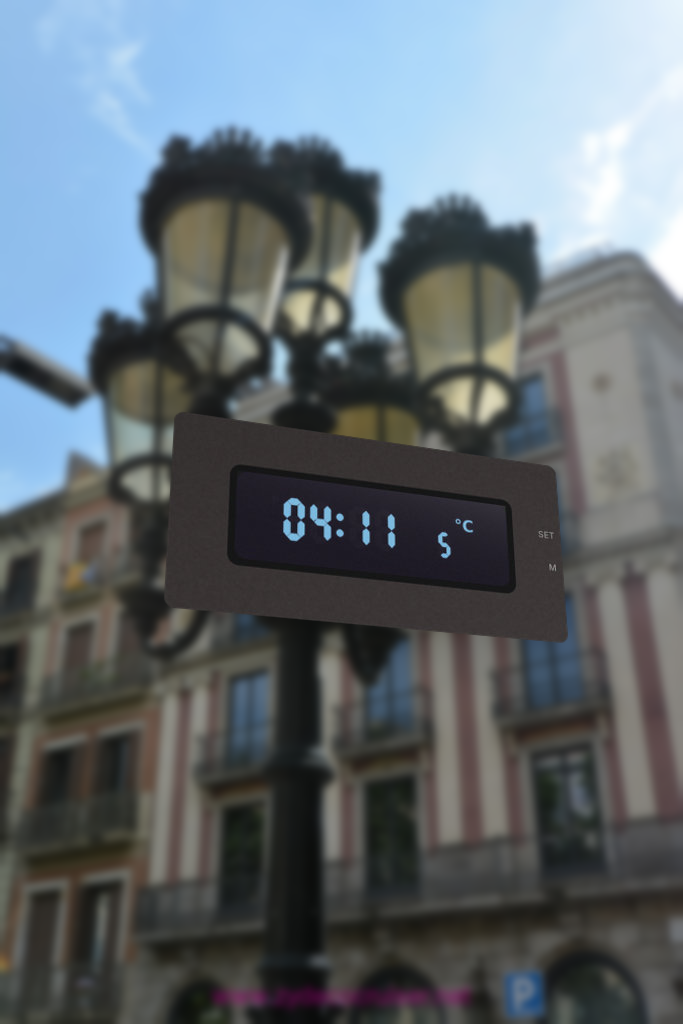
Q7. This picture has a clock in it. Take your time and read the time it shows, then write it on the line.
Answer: 4:11
